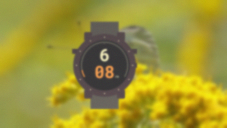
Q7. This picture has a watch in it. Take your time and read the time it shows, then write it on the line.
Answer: 6:08
